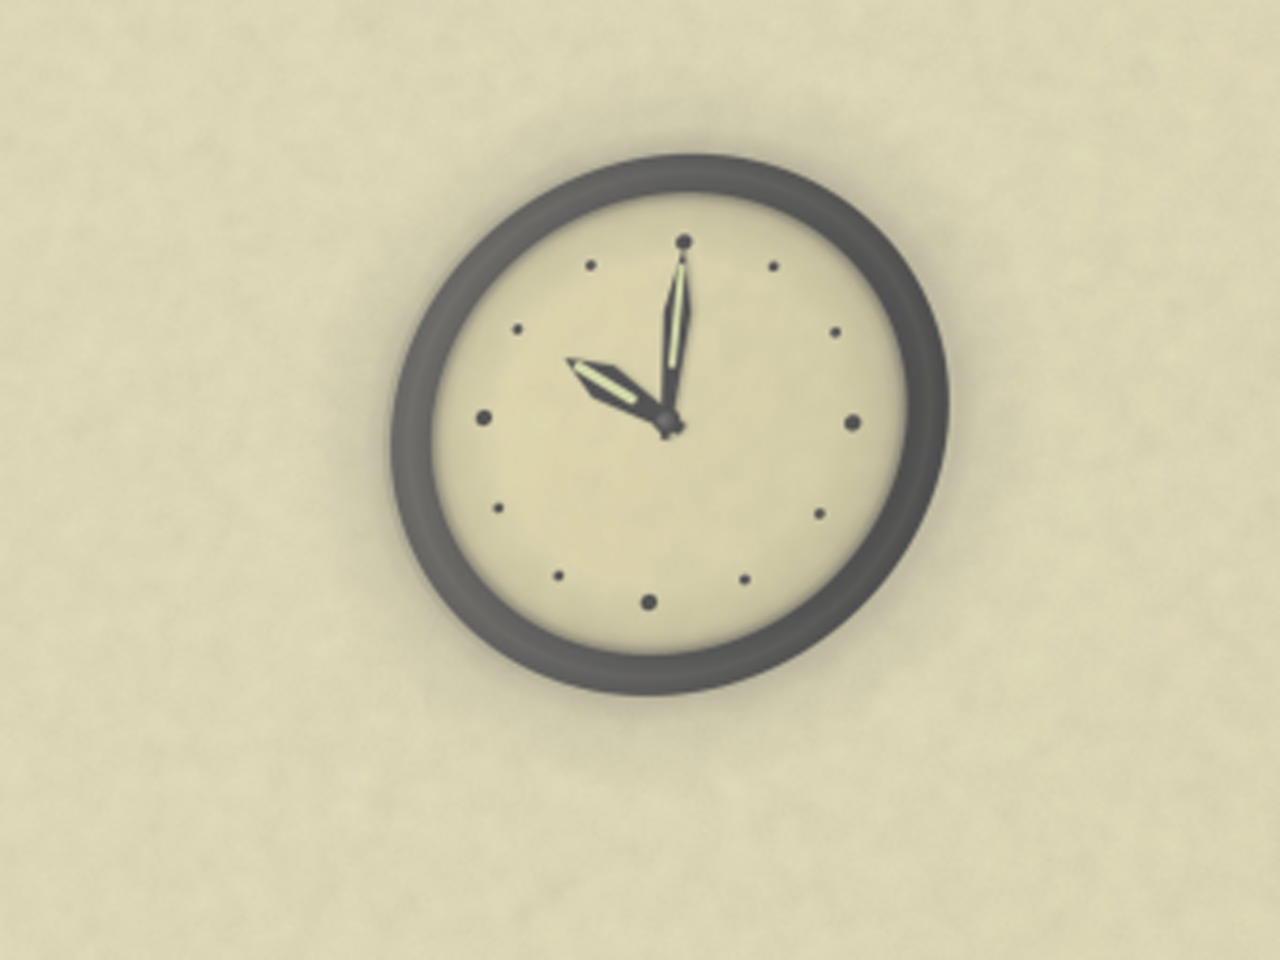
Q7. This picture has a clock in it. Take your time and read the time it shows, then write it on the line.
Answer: 10:00
